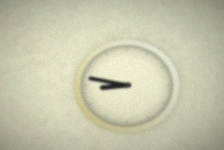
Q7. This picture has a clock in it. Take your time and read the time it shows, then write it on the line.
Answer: 8:47
